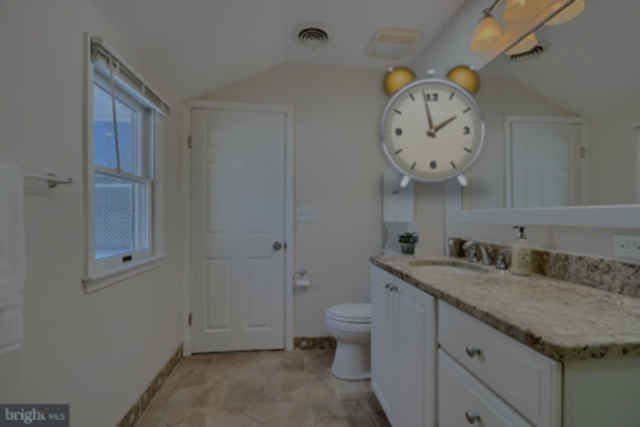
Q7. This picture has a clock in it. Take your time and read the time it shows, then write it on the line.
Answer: 1:58
